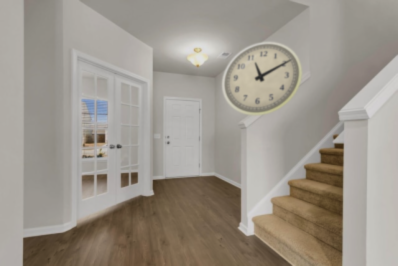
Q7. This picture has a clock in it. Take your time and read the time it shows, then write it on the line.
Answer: 11:10
